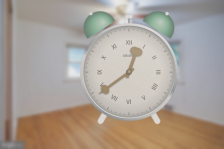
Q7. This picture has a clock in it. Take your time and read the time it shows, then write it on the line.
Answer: 12:39
